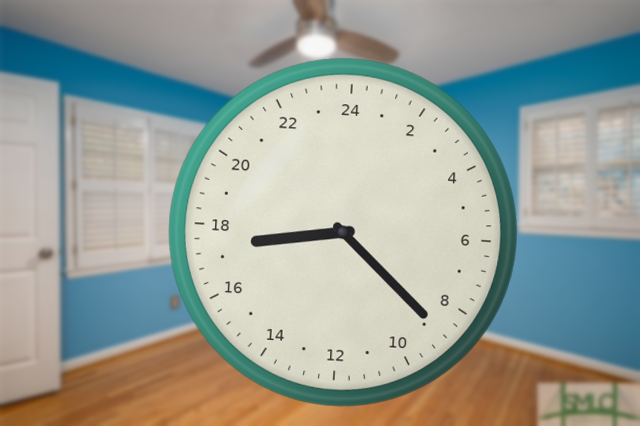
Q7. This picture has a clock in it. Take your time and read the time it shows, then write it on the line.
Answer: 17:22
